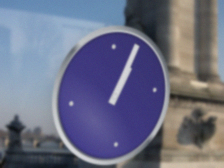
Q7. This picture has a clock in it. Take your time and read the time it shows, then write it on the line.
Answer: 1:05
